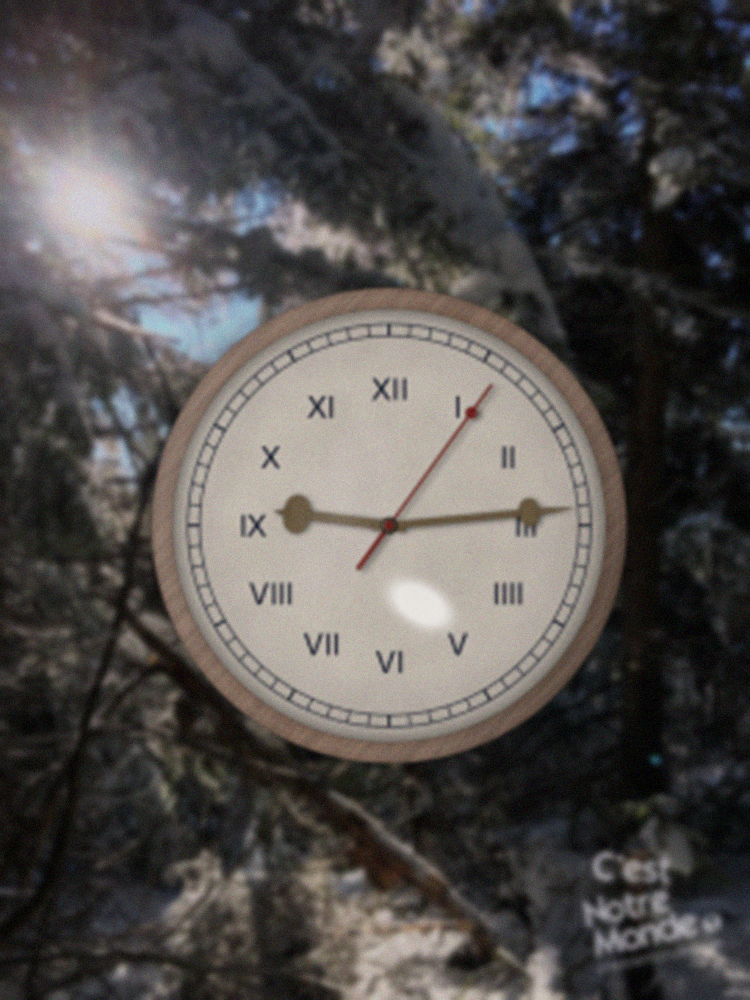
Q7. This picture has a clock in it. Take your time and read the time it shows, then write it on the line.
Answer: 9:14:06
